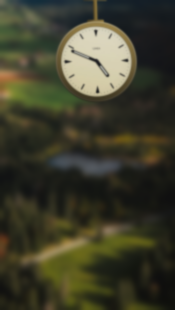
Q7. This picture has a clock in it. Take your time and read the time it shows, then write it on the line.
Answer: 4:49
